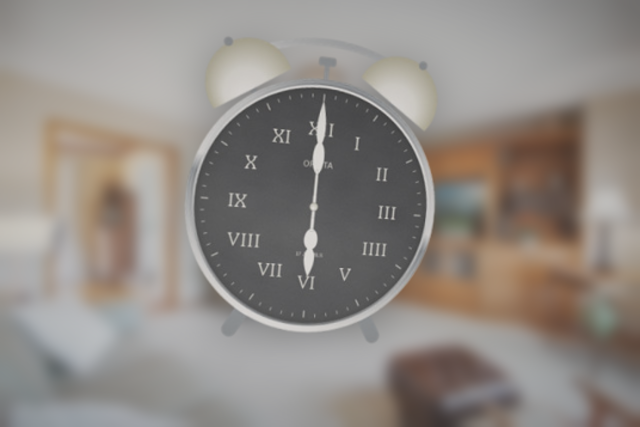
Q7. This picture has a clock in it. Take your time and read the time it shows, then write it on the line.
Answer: 6:00
